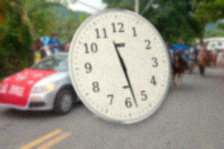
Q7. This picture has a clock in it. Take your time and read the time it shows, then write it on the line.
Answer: 11:28
